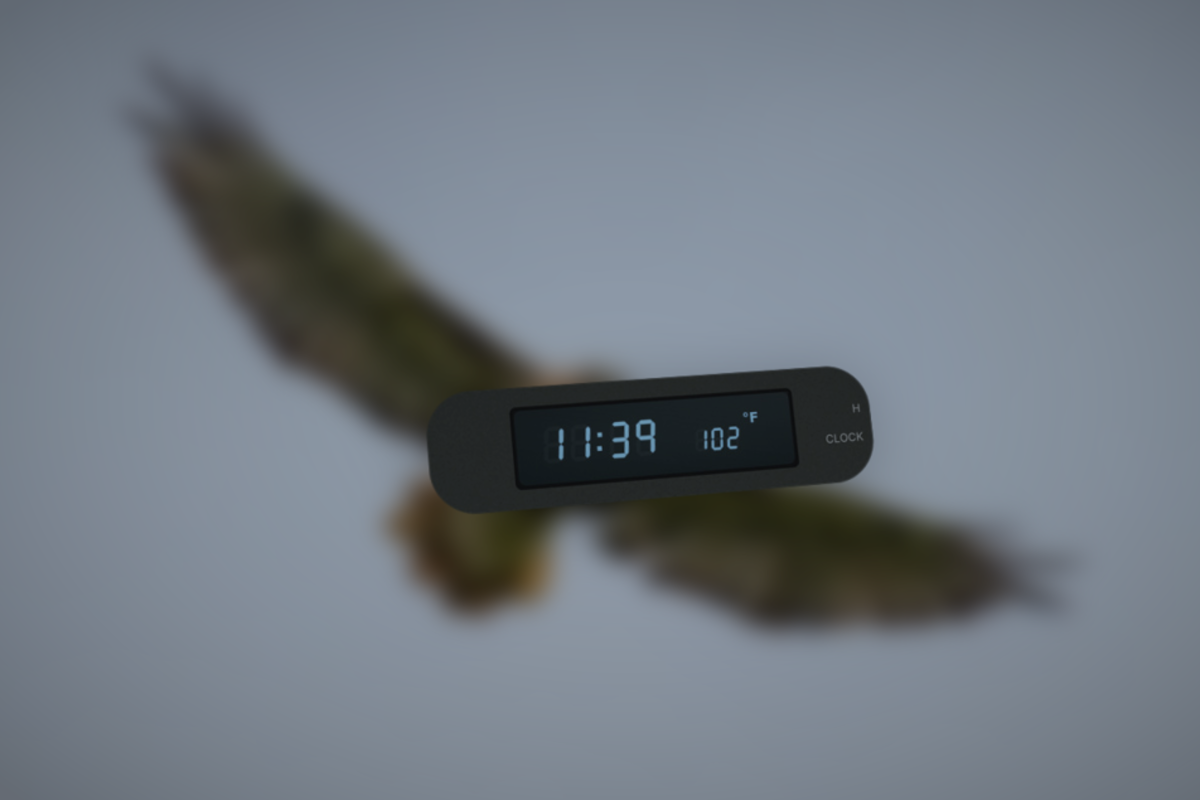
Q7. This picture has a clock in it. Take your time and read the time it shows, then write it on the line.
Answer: 11:39
